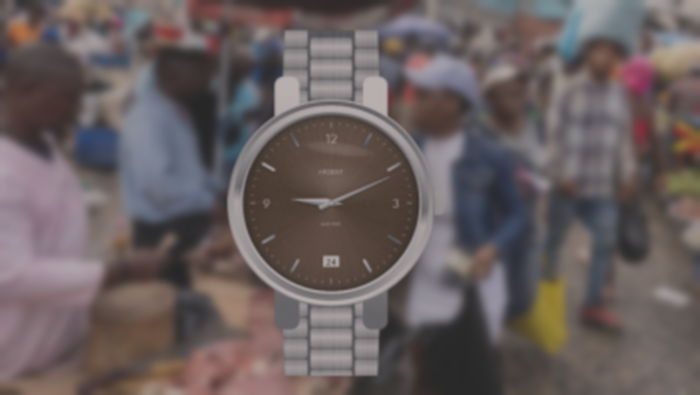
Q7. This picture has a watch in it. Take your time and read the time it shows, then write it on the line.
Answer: 9:11
